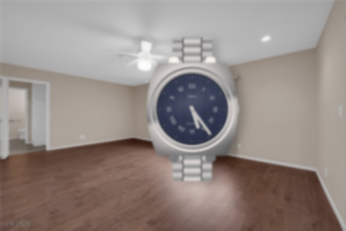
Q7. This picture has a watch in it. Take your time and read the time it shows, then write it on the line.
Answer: 5:24
